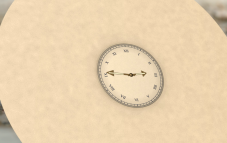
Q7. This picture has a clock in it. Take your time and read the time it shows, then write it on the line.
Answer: 2:46
